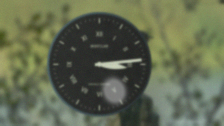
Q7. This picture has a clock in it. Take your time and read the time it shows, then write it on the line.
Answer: 3:14
